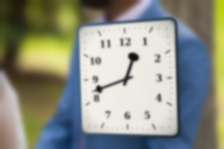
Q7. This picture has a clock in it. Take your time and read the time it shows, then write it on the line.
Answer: 12:42
